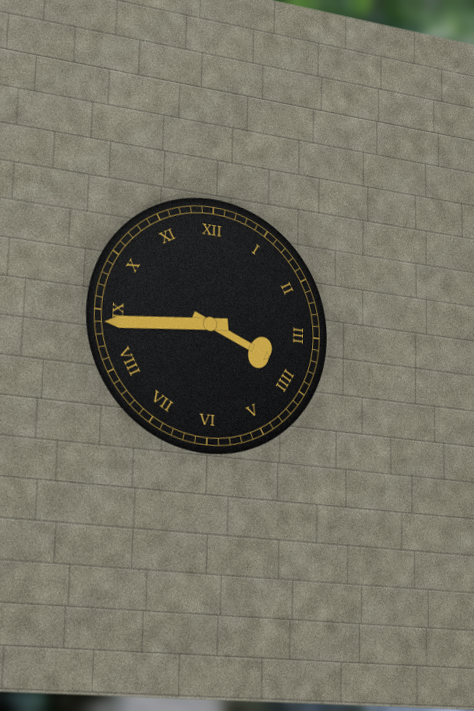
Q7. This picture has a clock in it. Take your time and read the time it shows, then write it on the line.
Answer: 3:44
